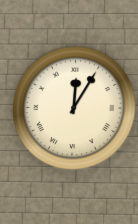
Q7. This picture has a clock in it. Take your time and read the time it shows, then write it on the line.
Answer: 12:05
